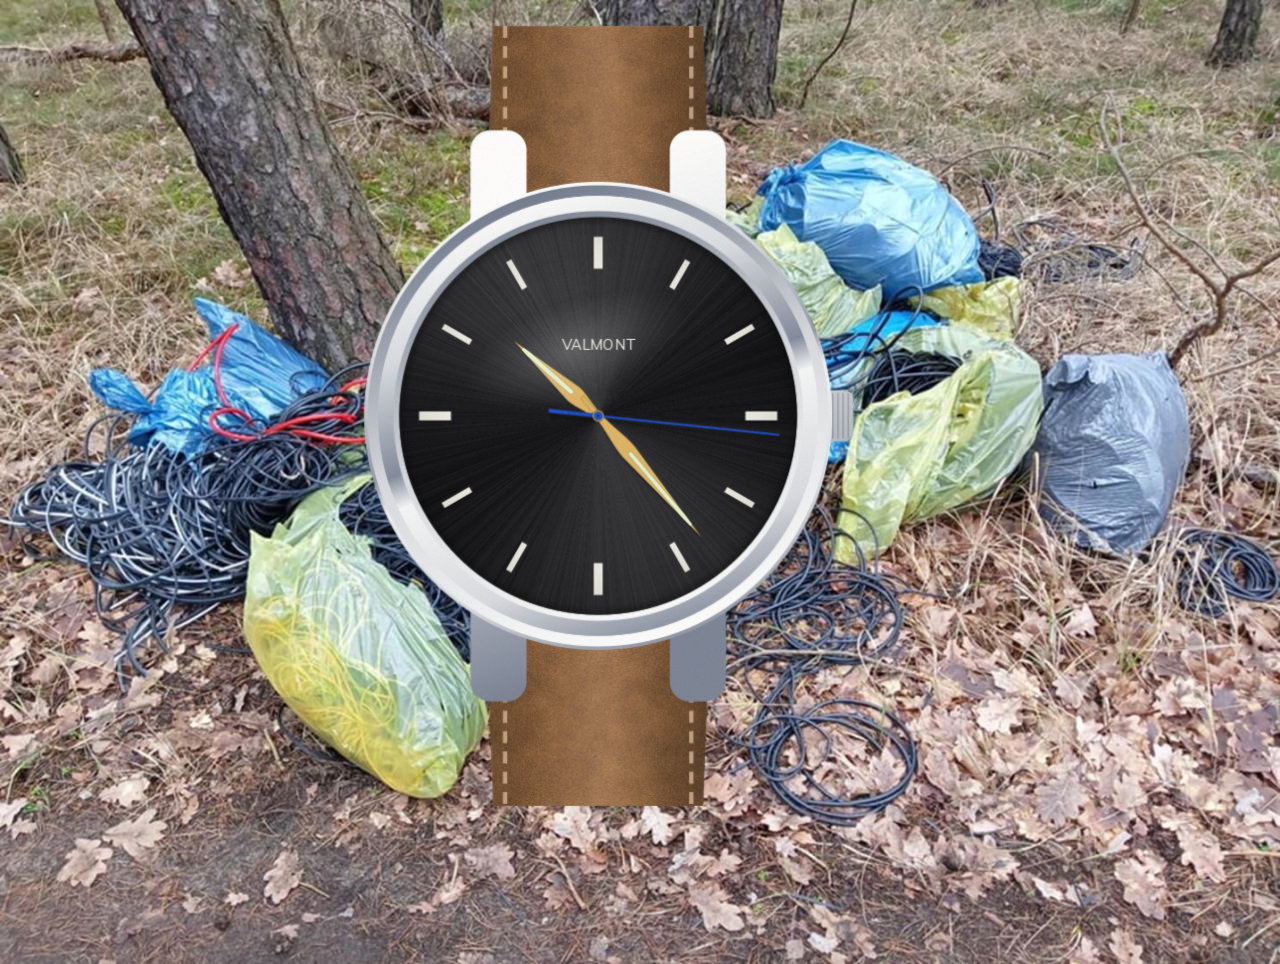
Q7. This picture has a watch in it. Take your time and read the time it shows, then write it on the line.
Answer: 10:23:16
